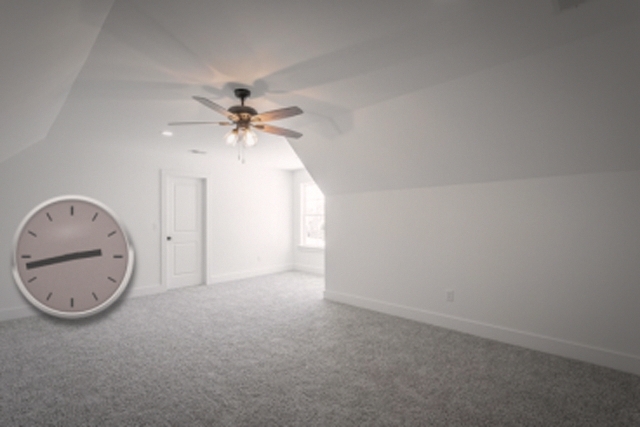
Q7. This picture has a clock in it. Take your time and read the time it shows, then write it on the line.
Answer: 2:43
